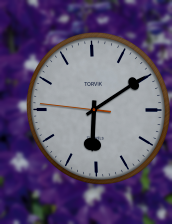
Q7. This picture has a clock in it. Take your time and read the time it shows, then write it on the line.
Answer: 6:09:46
